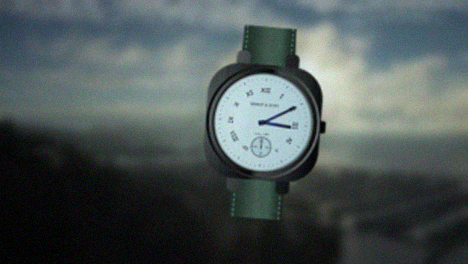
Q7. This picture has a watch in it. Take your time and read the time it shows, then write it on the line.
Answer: 3:10
